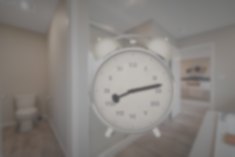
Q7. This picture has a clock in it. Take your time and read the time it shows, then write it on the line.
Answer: 8:13
